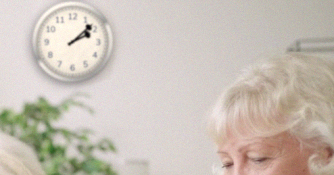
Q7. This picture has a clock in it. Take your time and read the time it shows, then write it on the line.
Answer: 2:08
